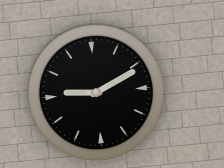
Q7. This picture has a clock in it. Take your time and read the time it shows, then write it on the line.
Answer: 9:11
